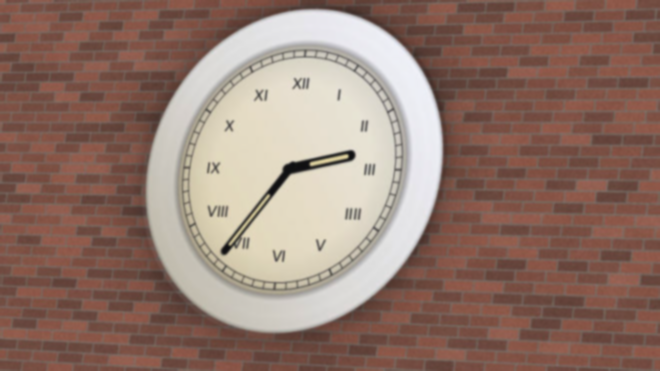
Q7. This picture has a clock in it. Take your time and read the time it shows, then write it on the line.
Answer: 2:36
